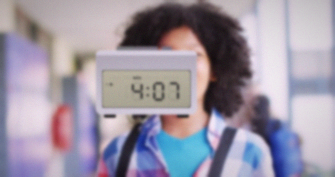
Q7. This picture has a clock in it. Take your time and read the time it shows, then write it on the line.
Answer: 4:07
